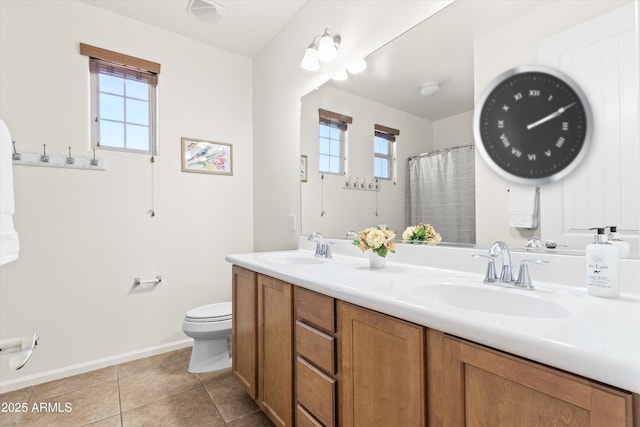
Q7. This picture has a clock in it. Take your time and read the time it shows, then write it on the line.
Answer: 2:10
